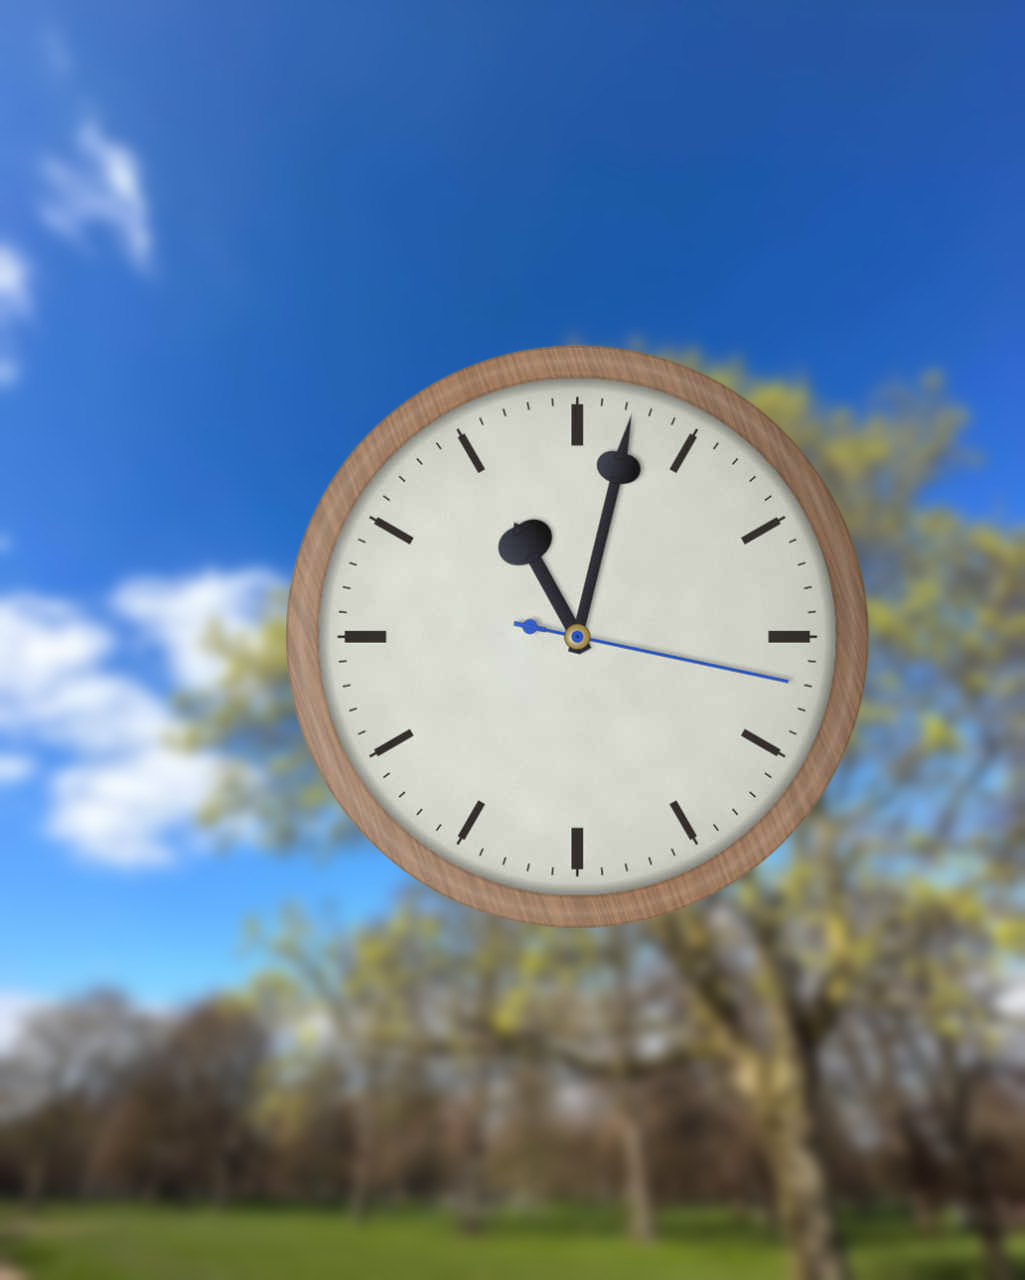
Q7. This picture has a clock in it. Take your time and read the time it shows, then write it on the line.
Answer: 11:02:17
